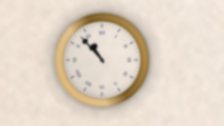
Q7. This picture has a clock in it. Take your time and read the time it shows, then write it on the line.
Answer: 10:53
